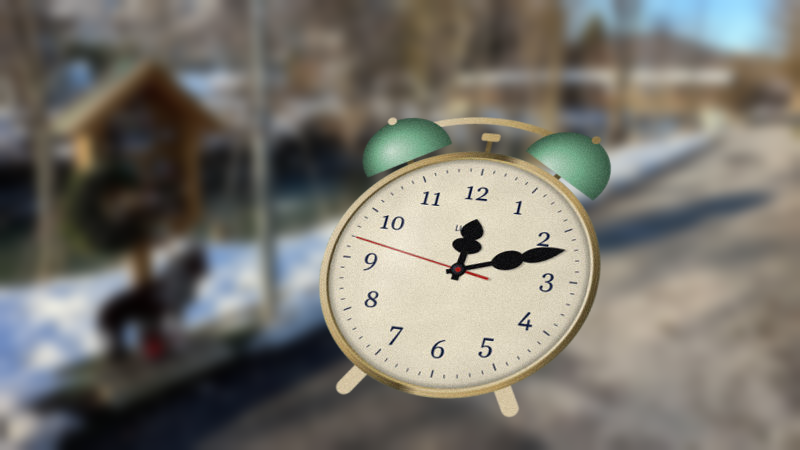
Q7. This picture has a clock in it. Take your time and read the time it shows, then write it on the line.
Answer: 12:11:47
